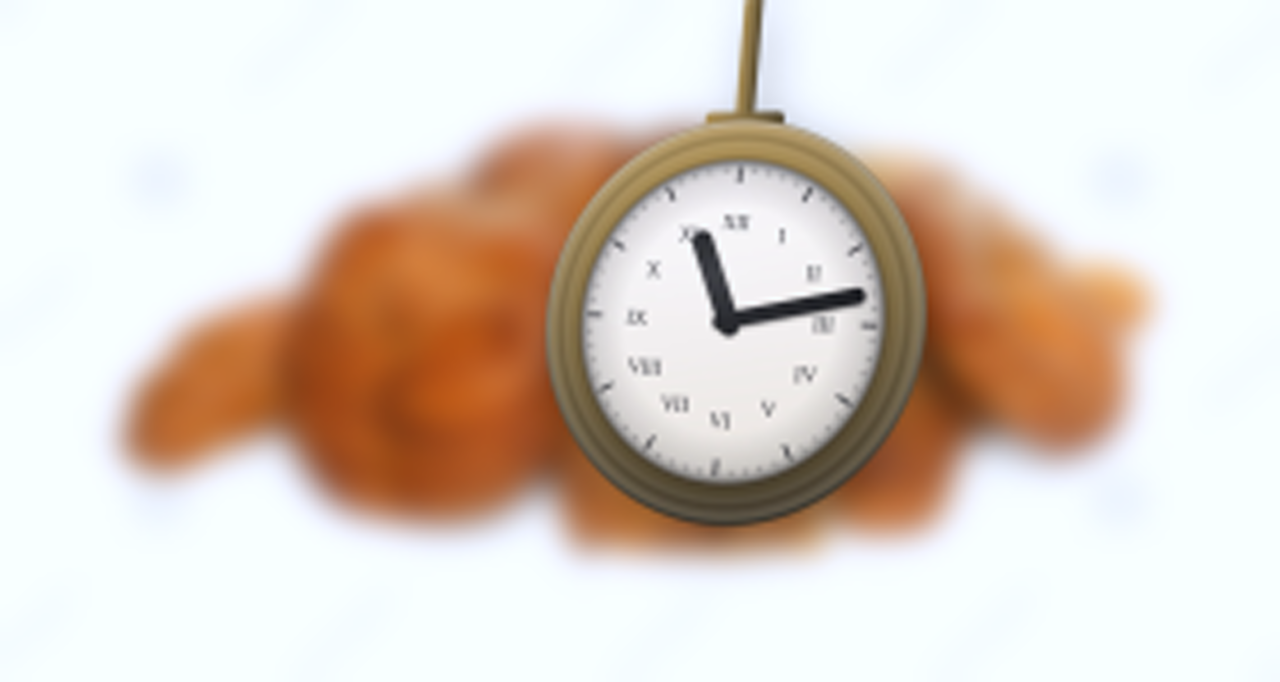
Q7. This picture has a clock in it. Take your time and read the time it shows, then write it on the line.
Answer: 11:13
